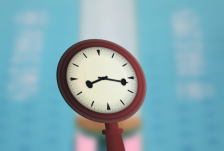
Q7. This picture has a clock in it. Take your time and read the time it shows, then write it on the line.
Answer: 8:17
